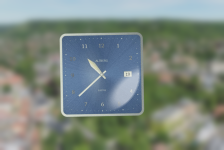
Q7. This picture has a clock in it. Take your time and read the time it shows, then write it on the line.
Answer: 10:38
